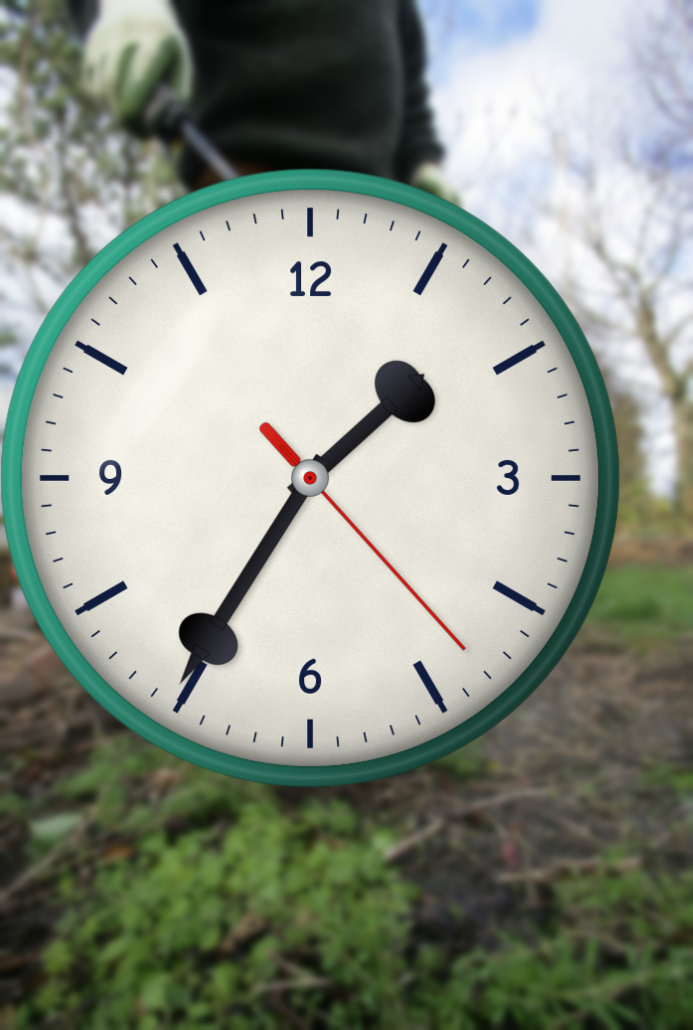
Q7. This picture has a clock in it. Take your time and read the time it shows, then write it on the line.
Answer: 1:35:23
